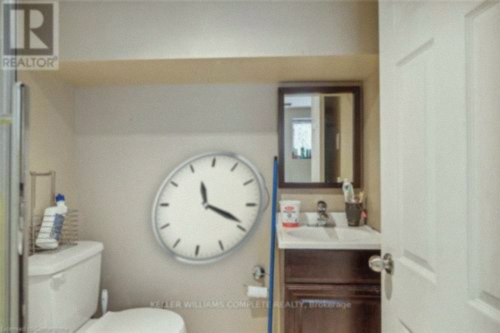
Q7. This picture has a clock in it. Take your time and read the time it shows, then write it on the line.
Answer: 11:19
